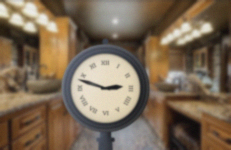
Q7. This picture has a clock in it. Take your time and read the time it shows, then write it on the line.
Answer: 2:48
